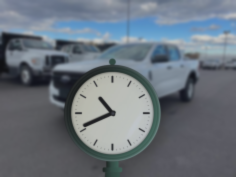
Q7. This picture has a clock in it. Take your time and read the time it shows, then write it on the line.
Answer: 10:41
